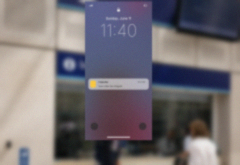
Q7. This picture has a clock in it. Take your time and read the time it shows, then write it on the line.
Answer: 11:40
